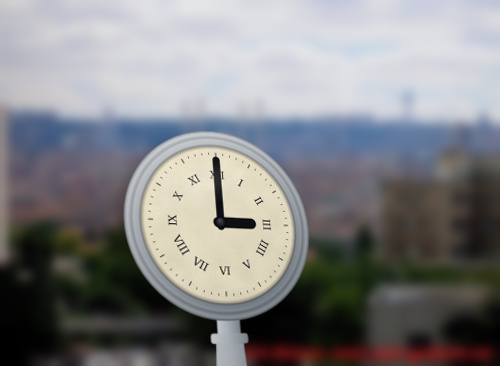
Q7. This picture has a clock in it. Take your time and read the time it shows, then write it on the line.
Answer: 3:00
